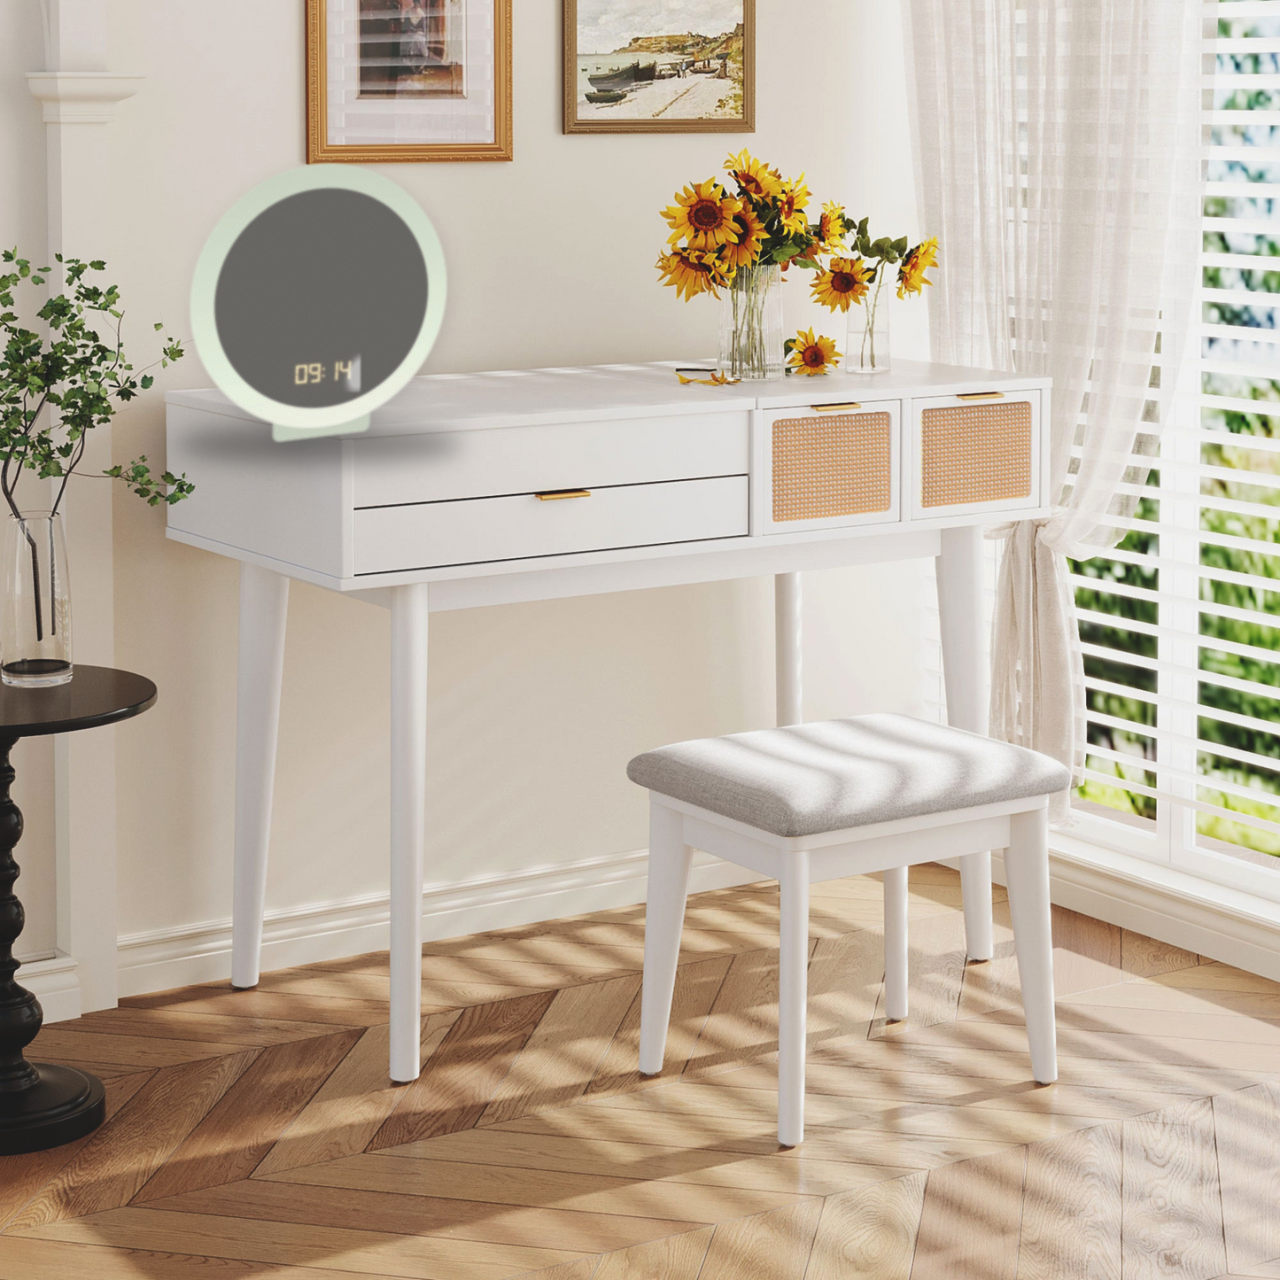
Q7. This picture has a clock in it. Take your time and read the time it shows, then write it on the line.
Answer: 9:14
